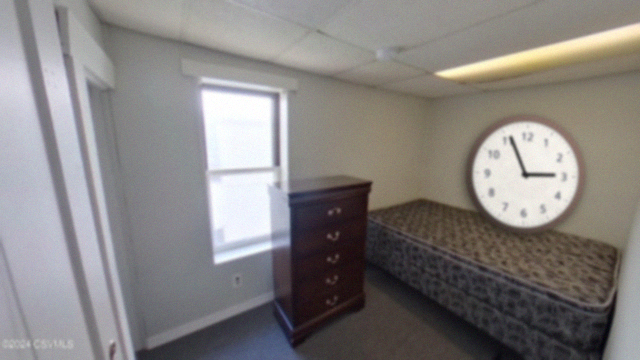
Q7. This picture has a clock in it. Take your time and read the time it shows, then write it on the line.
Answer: 2:56
